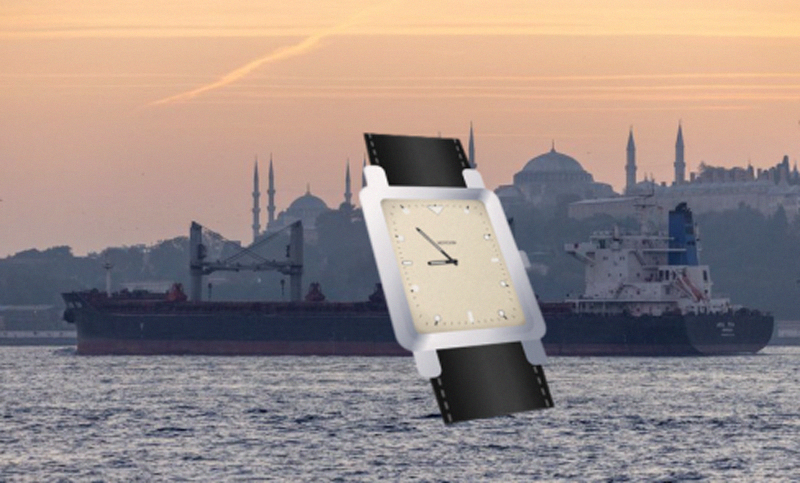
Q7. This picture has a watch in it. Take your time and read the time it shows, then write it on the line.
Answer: 8:54
